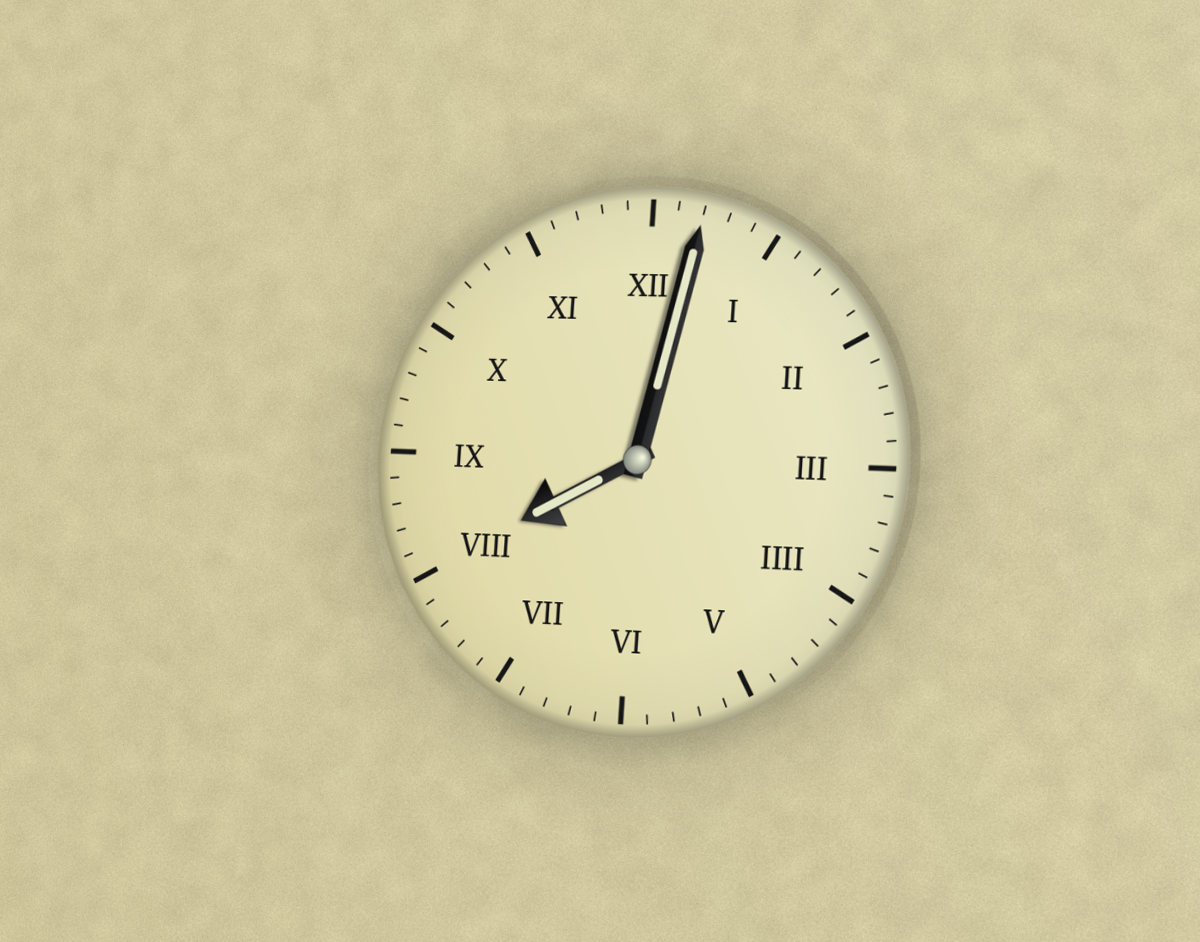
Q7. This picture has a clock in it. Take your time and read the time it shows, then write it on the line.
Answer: 8:02
